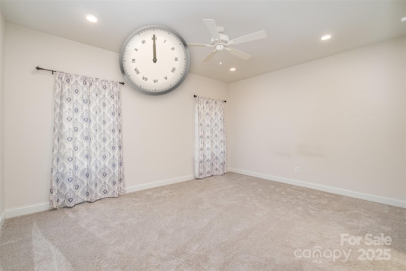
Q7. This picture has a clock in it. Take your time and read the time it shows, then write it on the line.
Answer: 12:00
